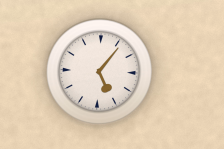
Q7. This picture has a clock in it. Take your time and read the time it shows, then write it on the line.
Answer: 5:06
